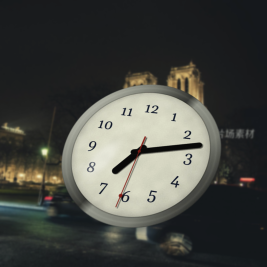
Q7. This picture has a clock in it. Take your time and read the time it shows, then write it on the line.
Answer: 7:12:31
